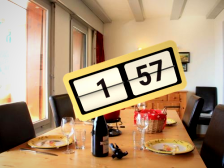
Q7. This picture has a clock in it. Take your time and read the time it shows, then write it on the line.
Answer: 1:57
